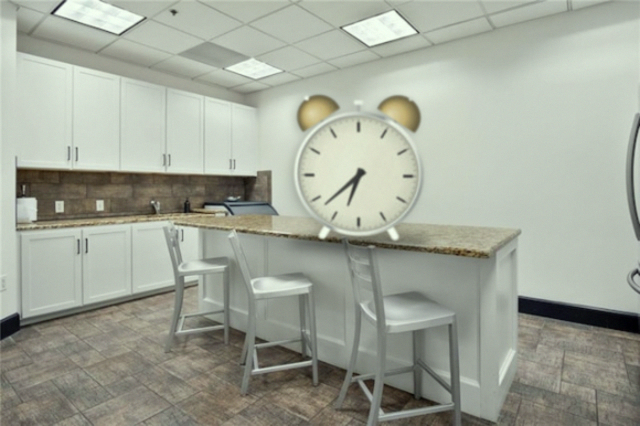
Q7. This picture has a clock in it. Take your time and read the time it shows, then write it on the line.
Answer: 6:38
